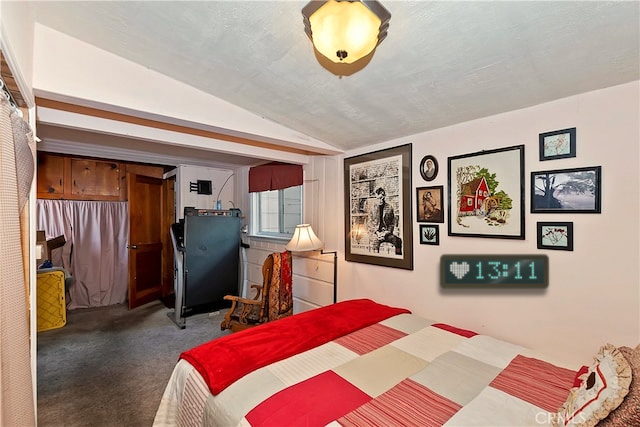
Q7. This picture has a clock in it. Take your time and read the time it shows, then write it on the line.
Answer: 13:11
